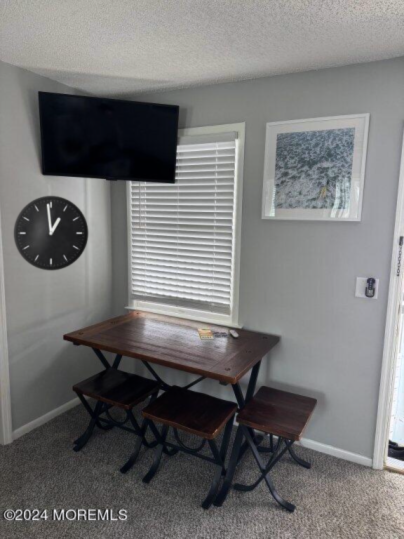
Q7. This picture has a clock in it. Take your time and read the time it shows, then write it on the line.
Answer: 12:59
